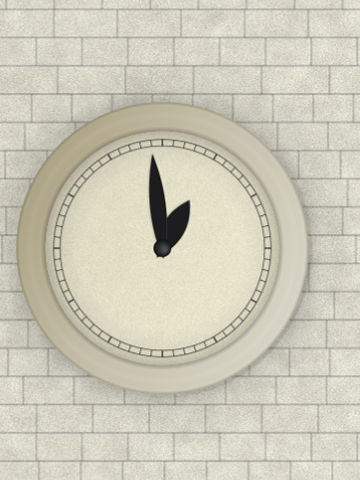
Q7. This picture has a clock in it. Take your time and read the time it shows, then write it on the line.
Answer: 12:59
